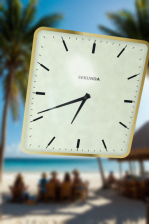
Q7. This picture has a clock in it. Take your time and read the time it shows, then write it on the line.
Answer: 6:41
